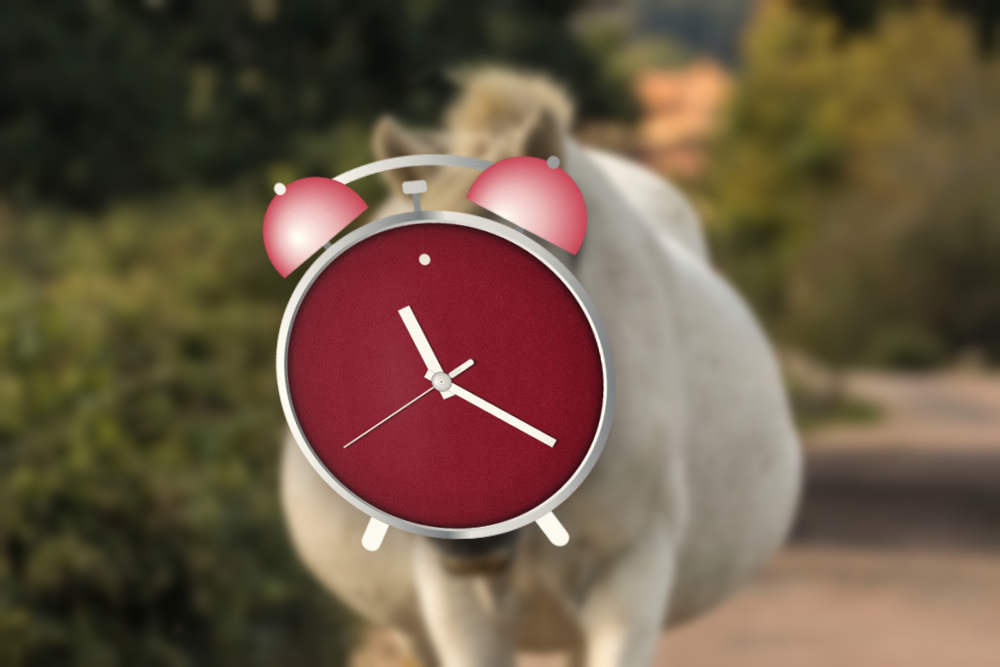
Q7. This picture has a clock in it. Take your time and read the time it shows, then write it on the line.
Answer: 11:20:40
